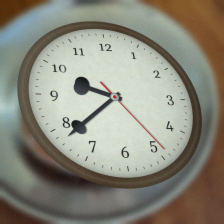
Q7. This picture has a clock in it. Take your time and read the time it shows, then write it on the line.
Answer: 9:38:24
